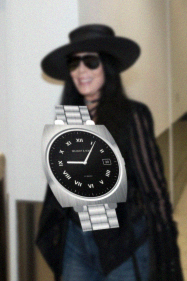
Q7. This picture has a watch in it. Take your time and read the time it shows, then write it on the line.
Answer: 9:06
